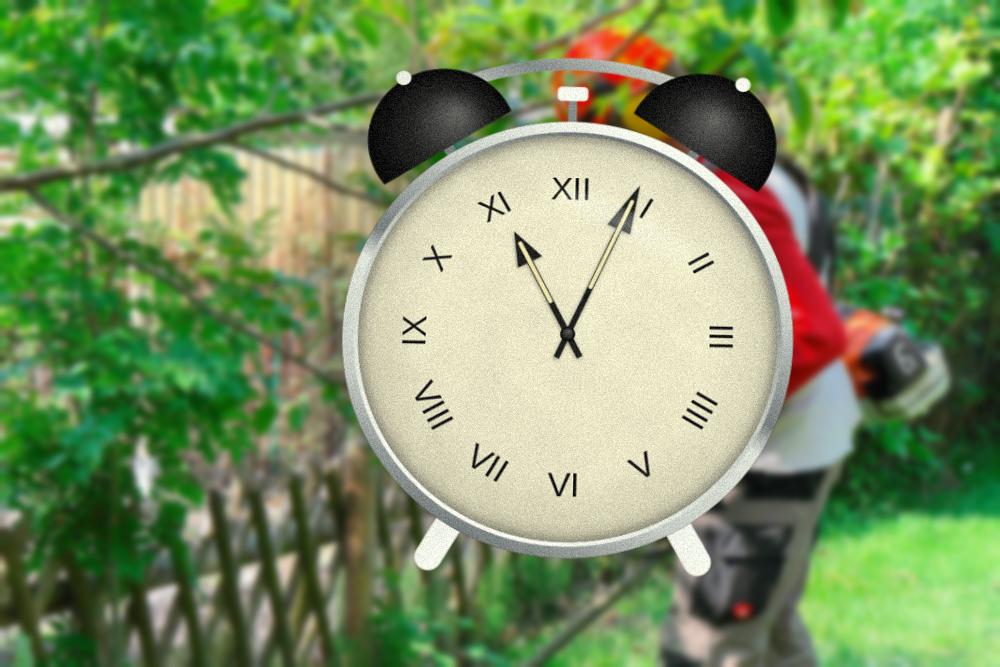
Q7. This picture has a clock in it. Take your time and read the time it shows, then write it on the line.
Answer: 11:04
